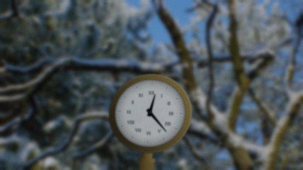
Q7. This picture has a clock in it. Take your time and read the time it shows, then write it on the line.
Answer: 12:23
